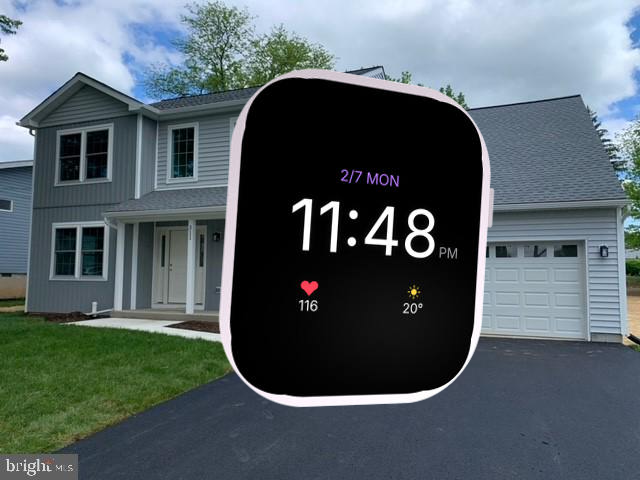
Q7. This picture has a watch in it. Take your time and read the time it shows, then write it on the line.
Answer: 11:48
